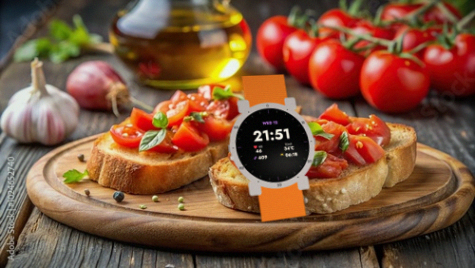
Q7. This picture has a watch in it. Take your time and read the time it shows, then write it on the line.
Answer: 21:51
